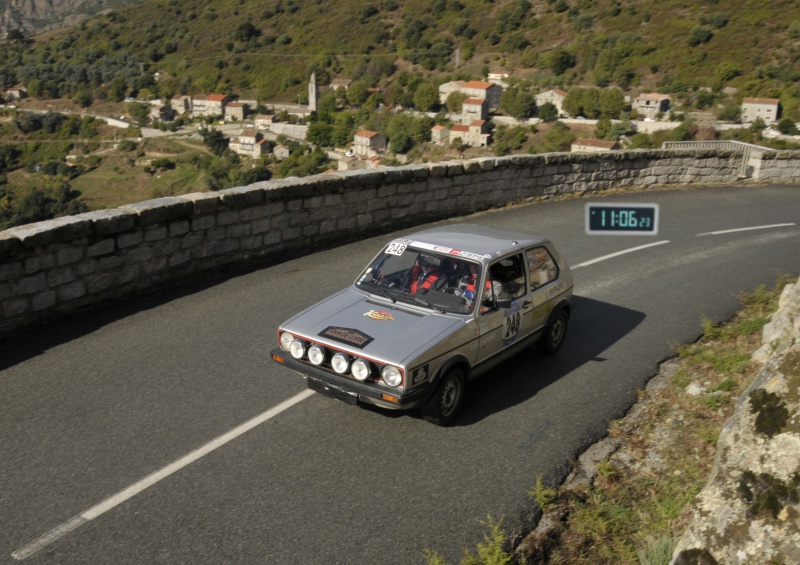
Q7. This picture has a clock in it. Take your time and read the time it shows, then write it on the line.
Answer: 11:06
